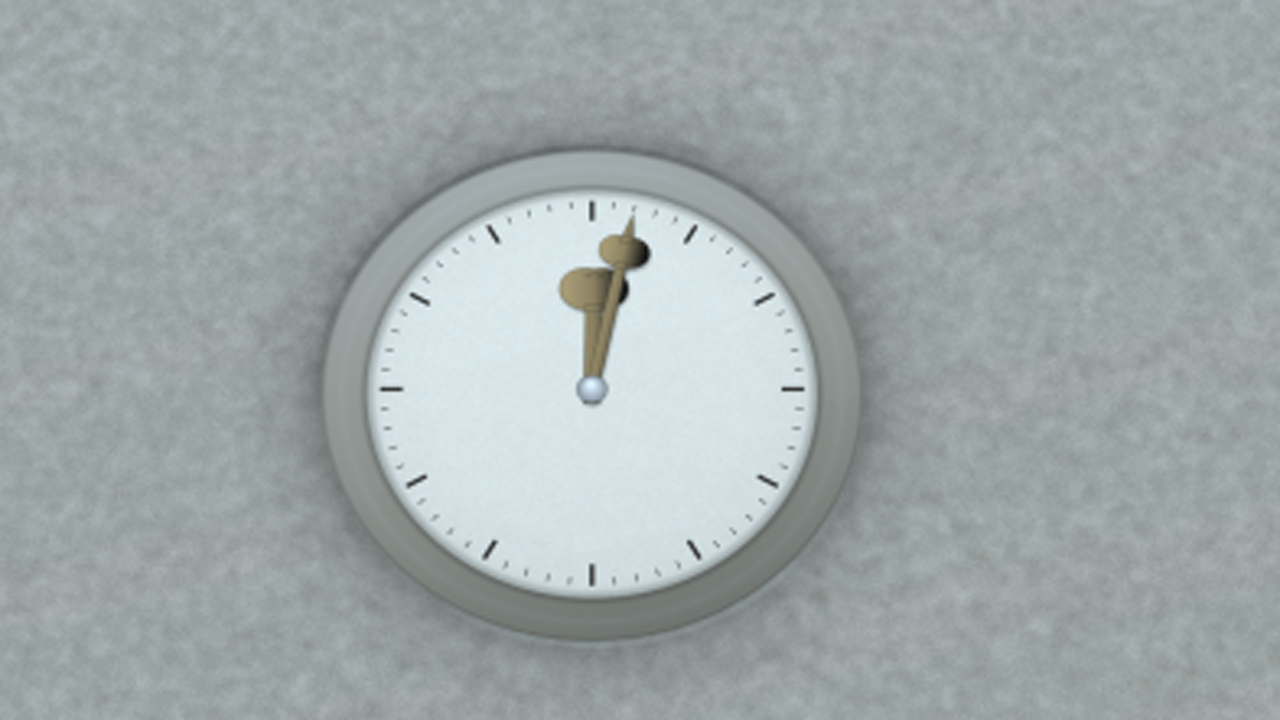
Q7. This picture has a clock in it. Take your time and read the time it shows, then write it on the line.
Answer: 12:02
